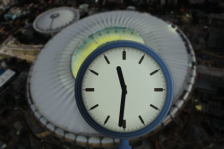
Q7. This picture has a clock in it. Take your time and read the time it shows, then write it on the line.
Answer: 11:31
